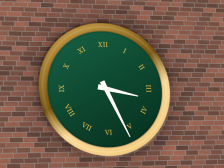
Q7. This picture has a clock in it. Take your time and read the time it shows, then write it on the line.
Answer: 3:26
